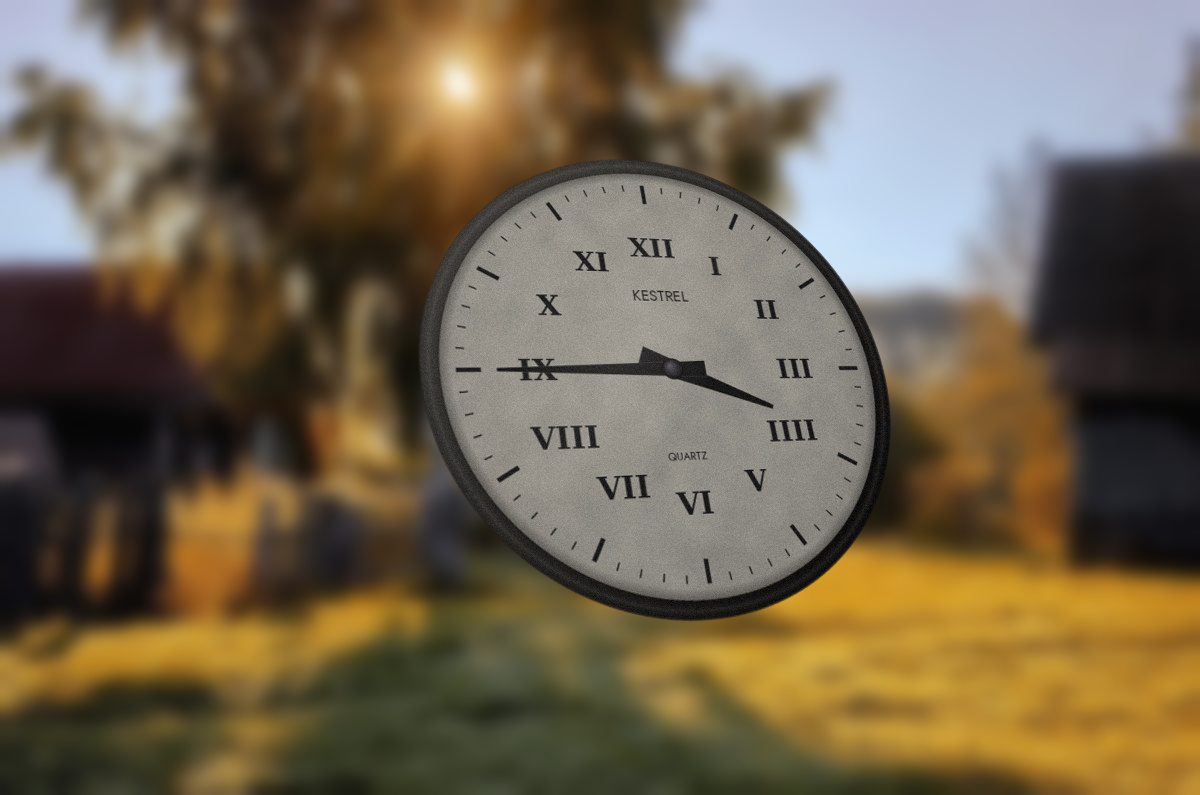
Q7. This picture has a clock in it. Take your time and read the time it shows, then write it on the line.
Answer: 3:45
